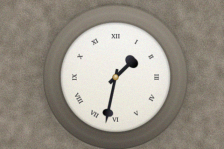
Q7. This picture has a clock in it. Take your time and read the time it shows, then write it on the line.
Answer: 1:32
